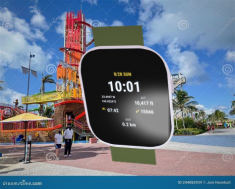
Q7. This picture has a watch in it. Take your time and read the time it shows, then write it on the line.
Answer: 10:01
